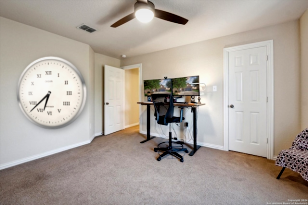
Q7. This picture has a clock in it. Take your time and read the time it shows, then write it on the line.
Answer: 6:38
